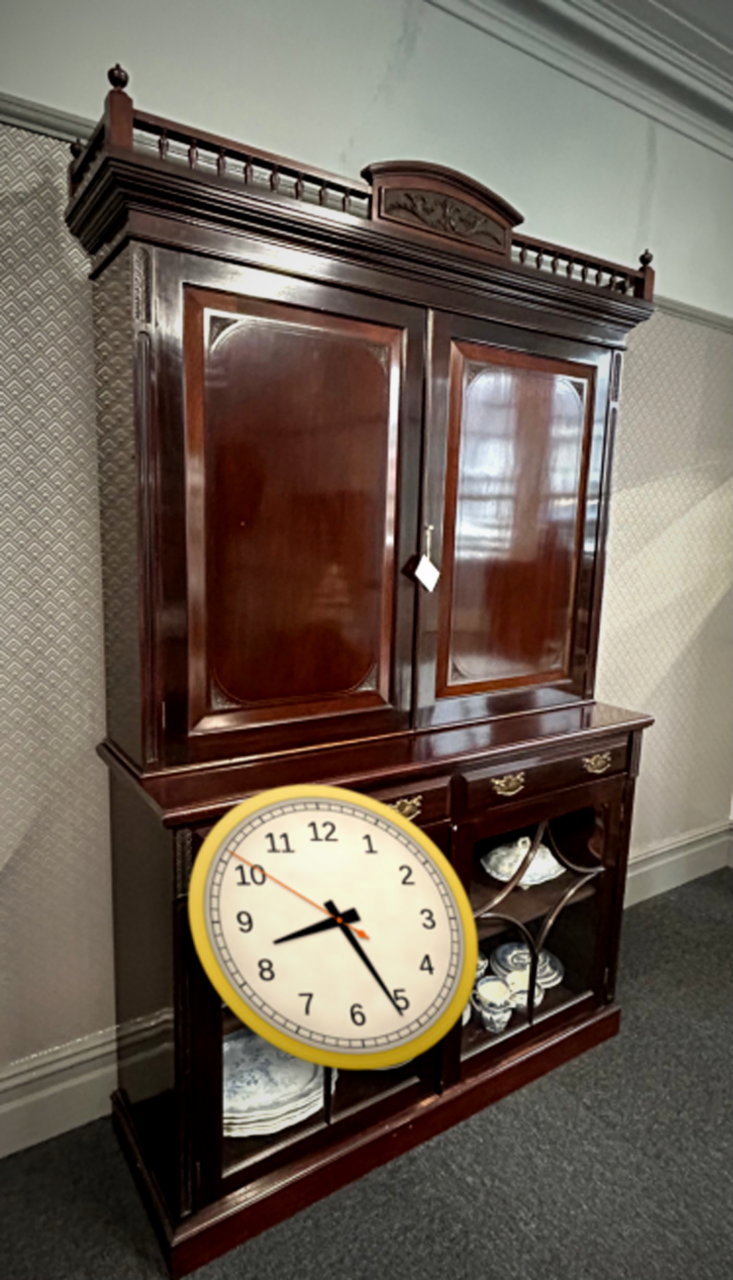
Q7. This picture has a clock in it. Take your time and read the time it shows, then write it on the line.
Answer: 8:25:51
